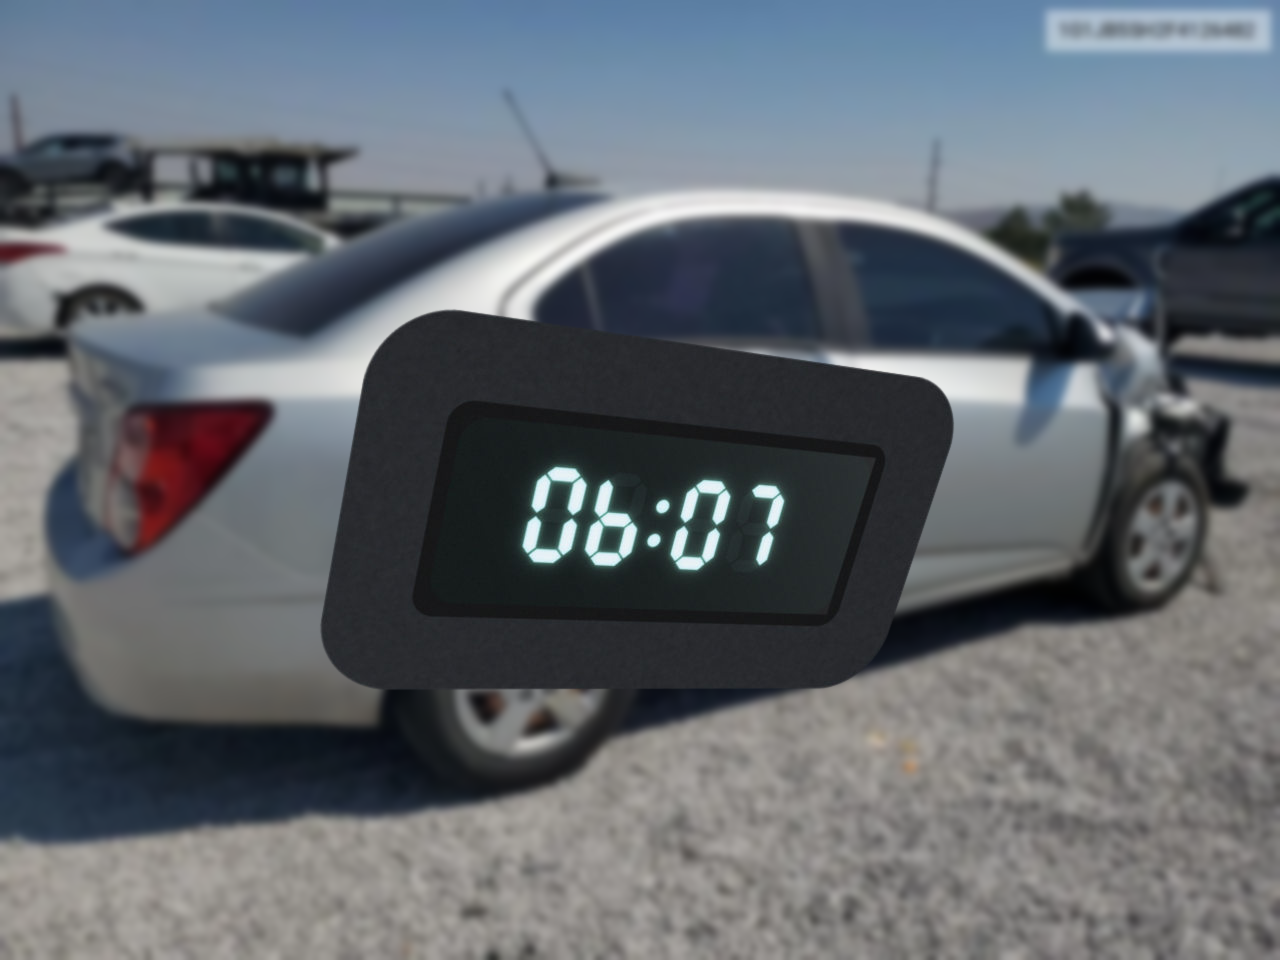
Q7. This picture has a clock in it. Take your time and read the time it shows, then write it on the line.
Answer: 6:07
